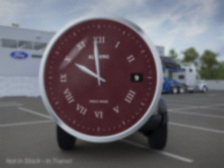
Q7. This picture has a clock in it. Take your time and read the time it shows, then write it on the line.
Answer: 9:59
